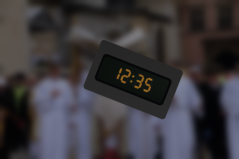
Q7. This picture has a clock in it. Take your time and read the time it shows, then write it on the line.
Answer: 12:35
